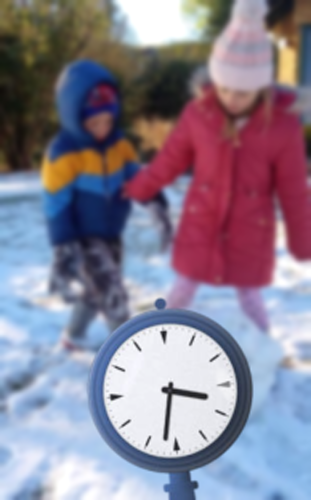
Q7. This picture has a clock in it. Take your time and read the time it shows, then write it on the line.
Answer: 3:32
